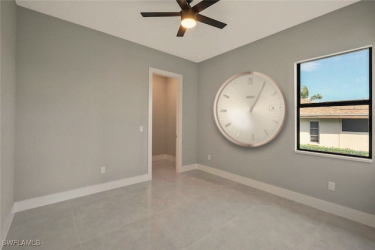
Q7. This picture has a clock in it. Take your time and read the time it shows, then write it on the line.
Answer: 1:05
